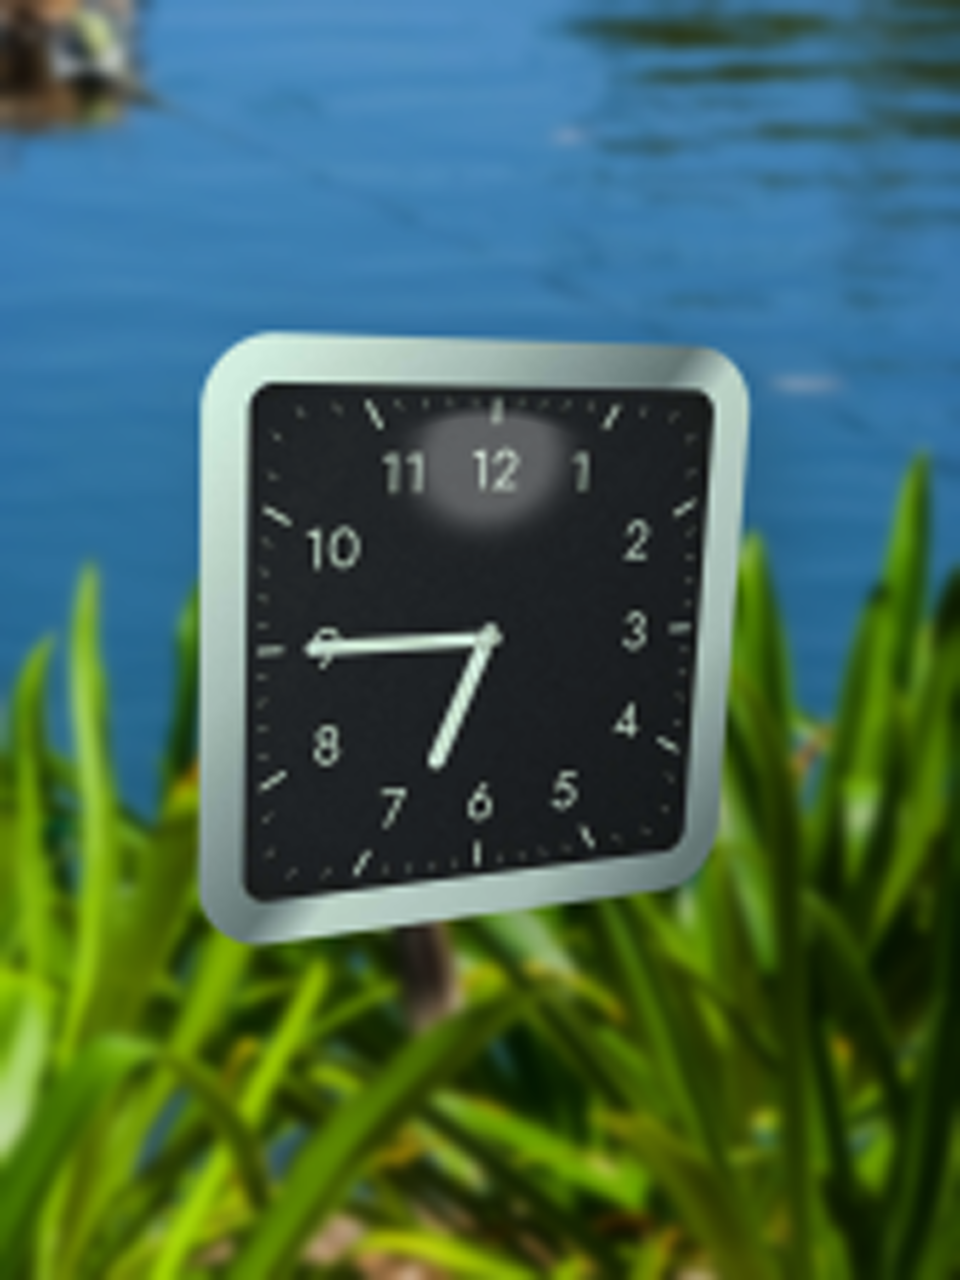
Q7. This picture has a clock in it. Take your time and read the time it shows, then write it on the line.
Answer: 6:45
